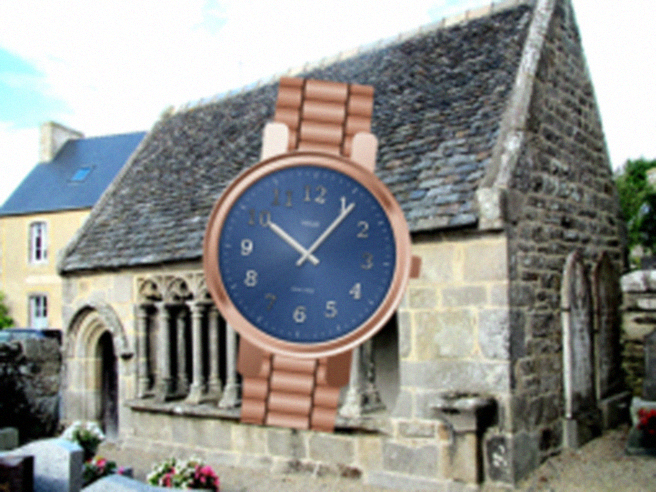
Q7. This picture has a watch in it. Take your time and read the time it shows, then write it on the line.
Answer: 10:06
